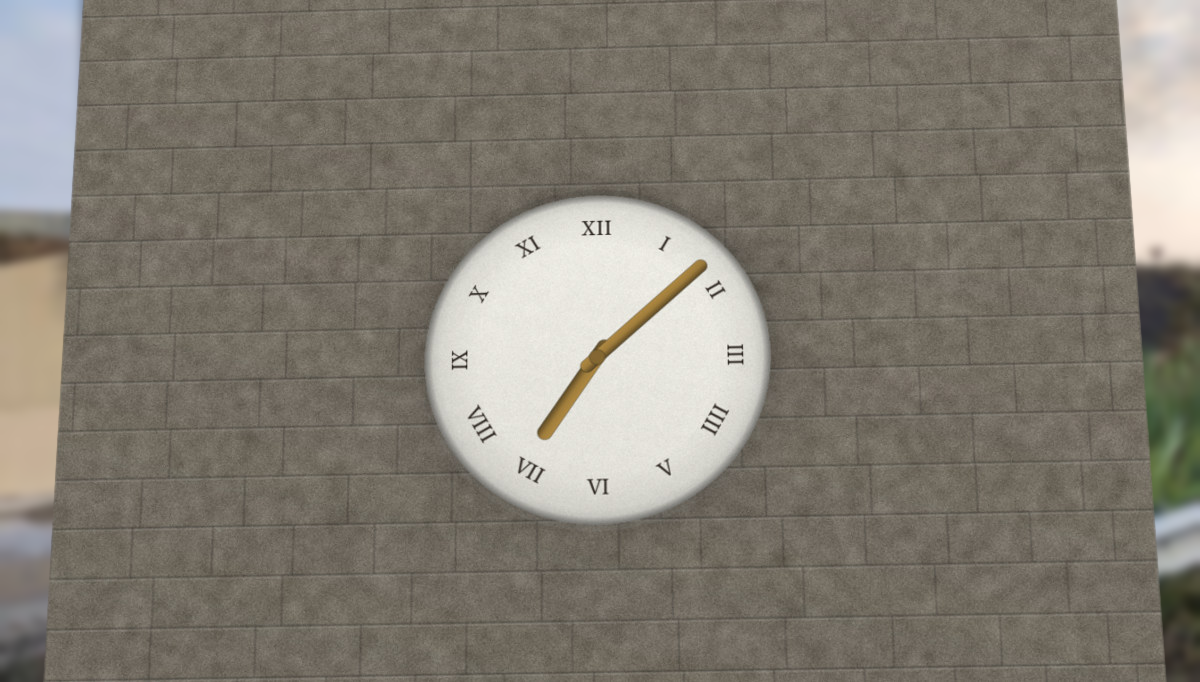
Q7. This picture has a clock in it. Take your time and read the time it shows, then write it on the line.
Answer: 7:08
